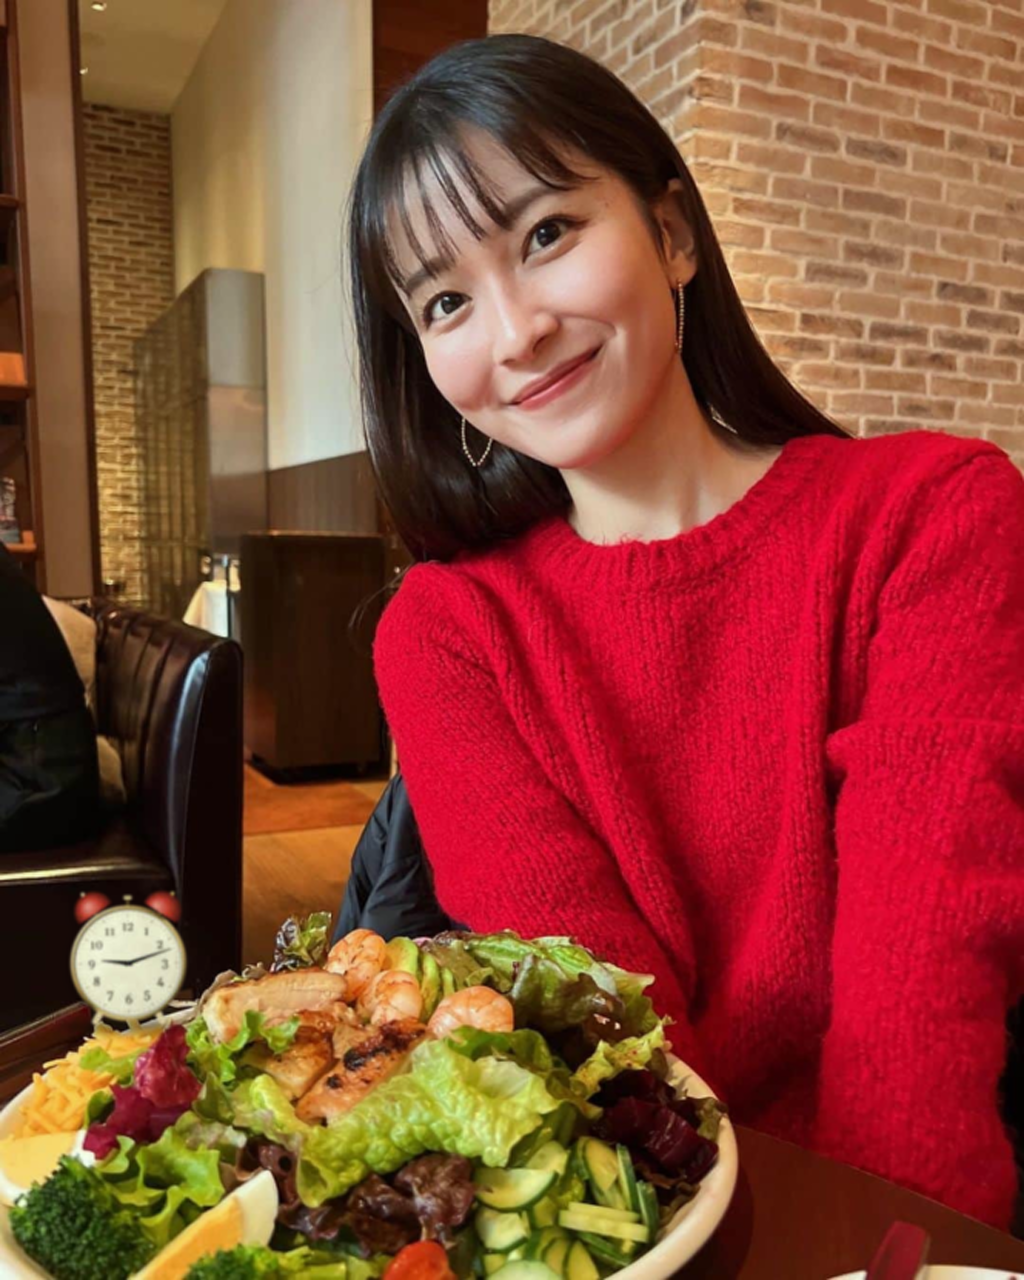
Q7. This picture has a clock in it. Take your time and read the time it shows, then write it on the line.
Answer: 9:12
